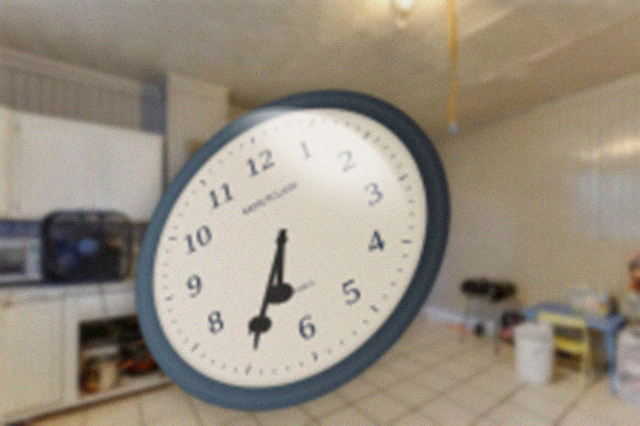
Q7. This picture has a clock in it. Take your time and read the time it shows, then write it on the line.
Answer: 6:35
